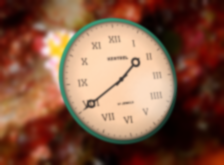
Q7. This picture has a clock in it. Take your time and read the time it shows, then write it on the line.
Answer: 1:40
